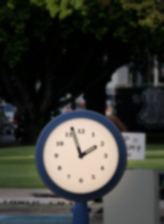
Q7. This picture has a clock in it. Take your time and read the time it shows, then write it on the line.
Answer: 1:57
